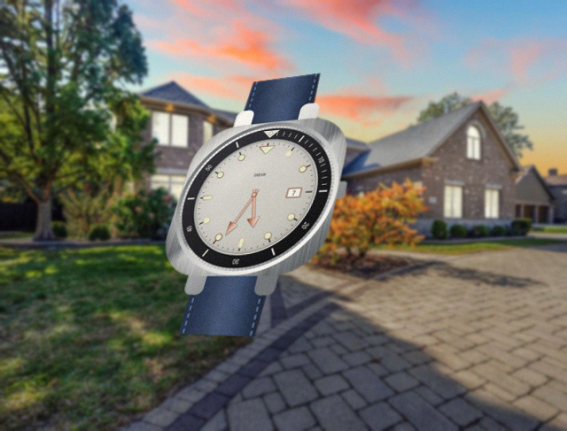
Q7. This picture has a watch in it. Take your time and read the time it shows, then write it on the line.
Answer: 5:34
